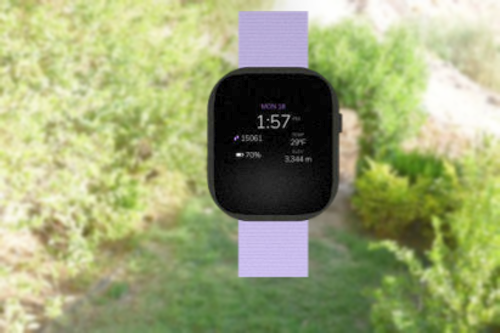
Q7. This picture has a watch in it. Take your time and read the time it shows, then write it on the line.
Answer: 1:57
